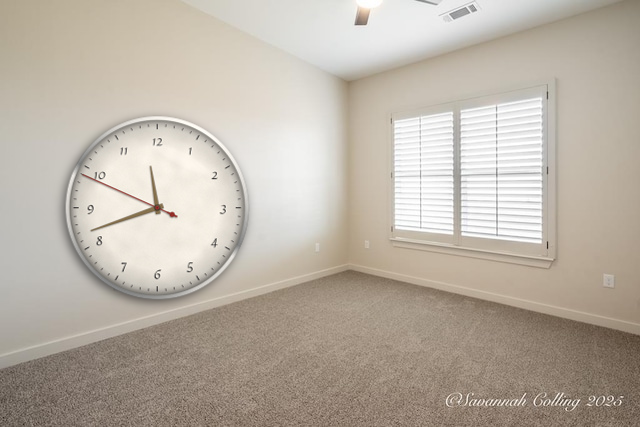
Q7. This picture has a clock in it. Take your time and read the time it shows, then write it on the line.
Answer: 11:41:49
